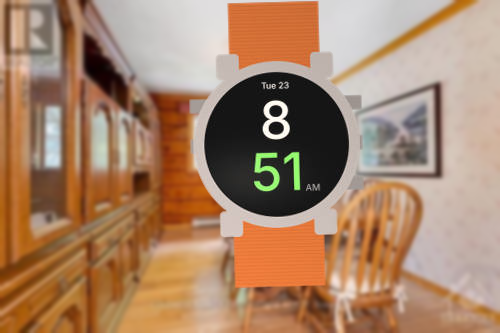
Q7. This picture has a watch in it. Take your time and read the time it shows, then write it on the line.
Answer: 8:51
